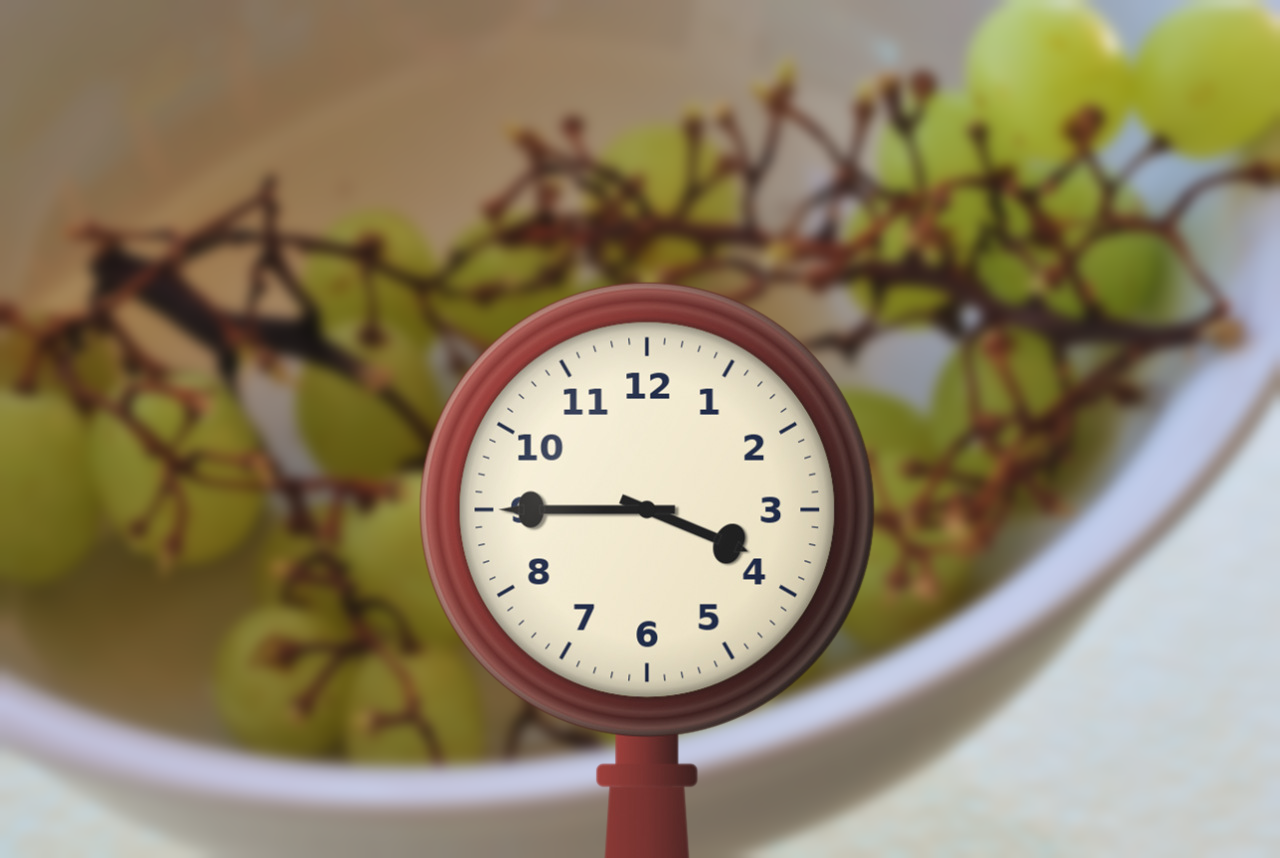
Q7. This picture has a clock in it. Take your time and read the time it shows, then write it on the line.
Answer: 3:45
